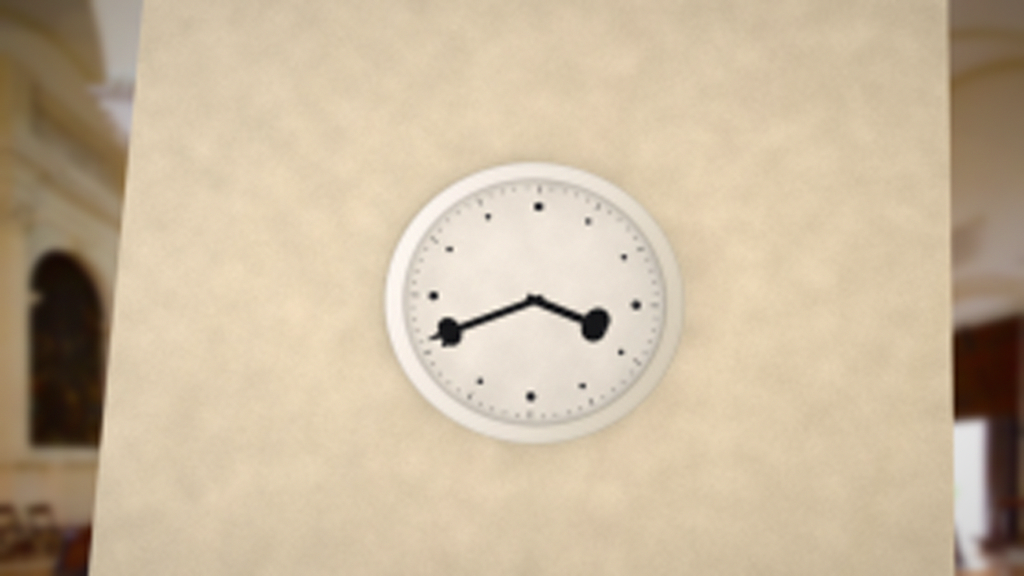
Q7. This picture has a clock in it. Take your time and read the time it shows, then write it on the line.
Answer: 3:41
